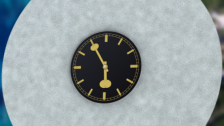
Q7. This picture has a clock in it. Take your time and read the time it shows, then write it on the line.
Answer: 5:55
